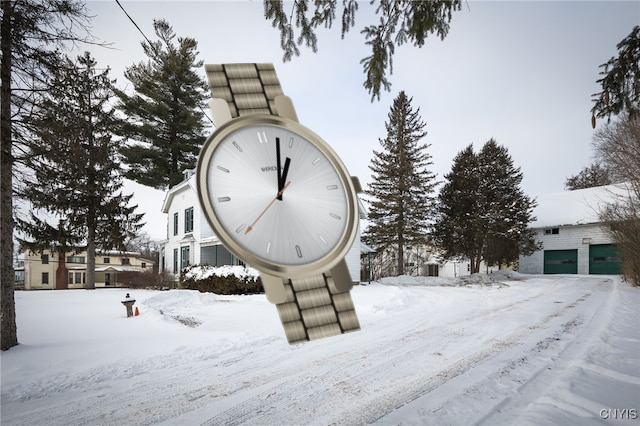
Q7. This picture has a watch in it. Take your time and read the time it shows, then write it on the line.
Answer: 1:02:39
